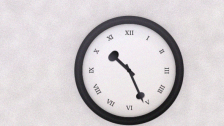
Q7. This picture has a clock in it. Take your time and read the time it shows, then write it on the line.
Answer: 10:26
